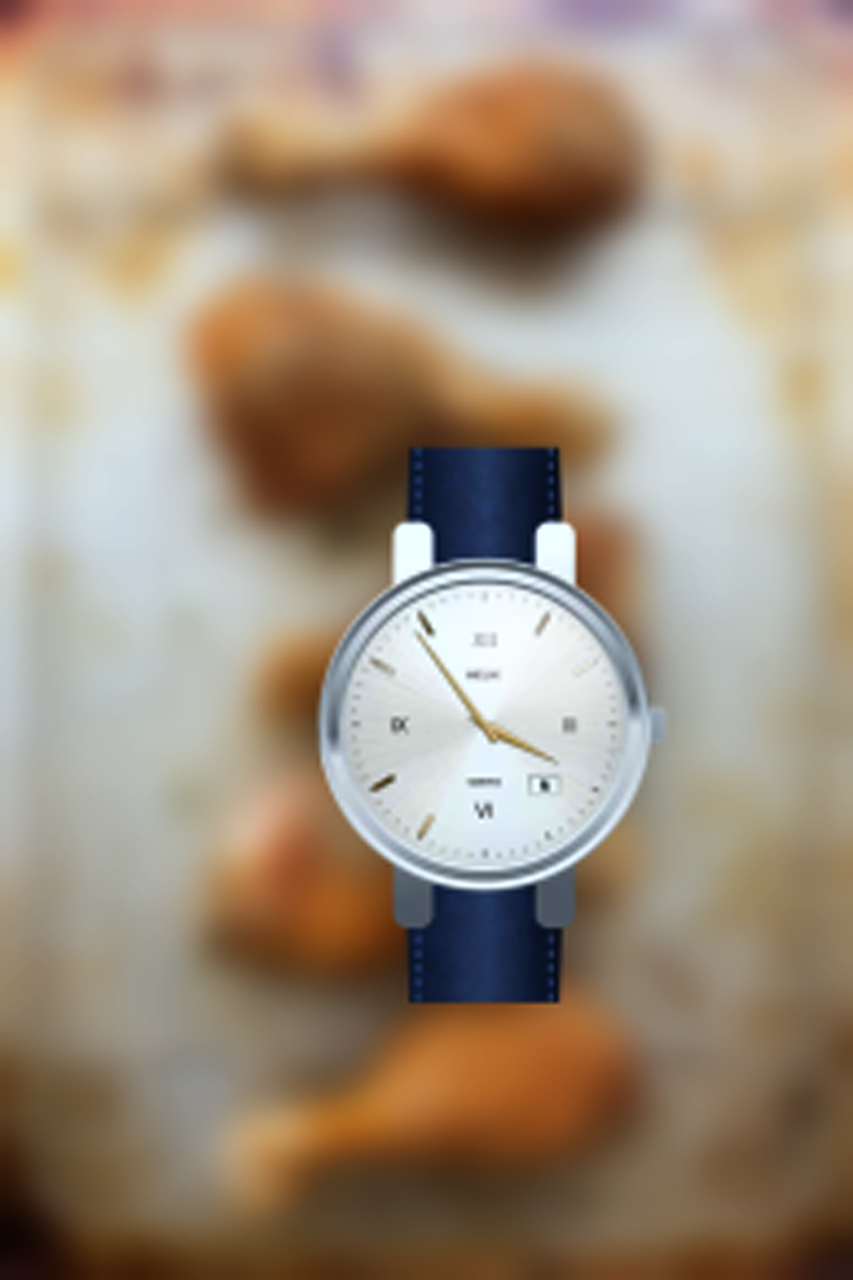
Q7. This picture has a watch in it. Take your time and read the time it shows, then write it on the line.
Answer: 3:54
